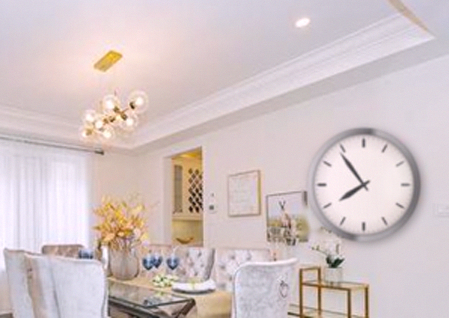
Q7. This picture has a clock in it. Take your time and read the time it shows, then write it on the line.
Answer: 7:54
